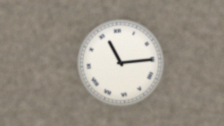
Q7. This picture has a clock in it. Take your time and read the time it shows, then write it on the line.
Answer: 11:15
